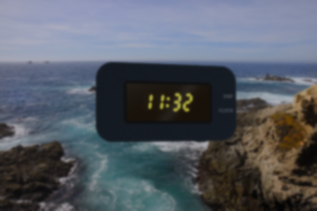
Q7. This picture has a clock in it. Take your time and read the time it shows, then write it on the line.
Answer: 11:32
